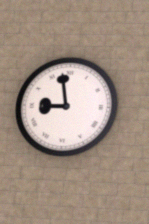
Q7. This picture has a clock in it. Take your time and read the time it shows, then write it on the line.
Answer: 8:58
